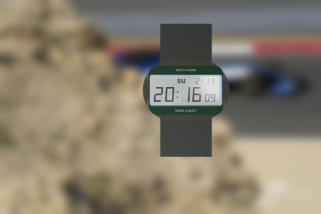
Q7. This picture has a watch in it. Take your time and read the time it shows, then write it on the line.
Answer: 20:16:09
